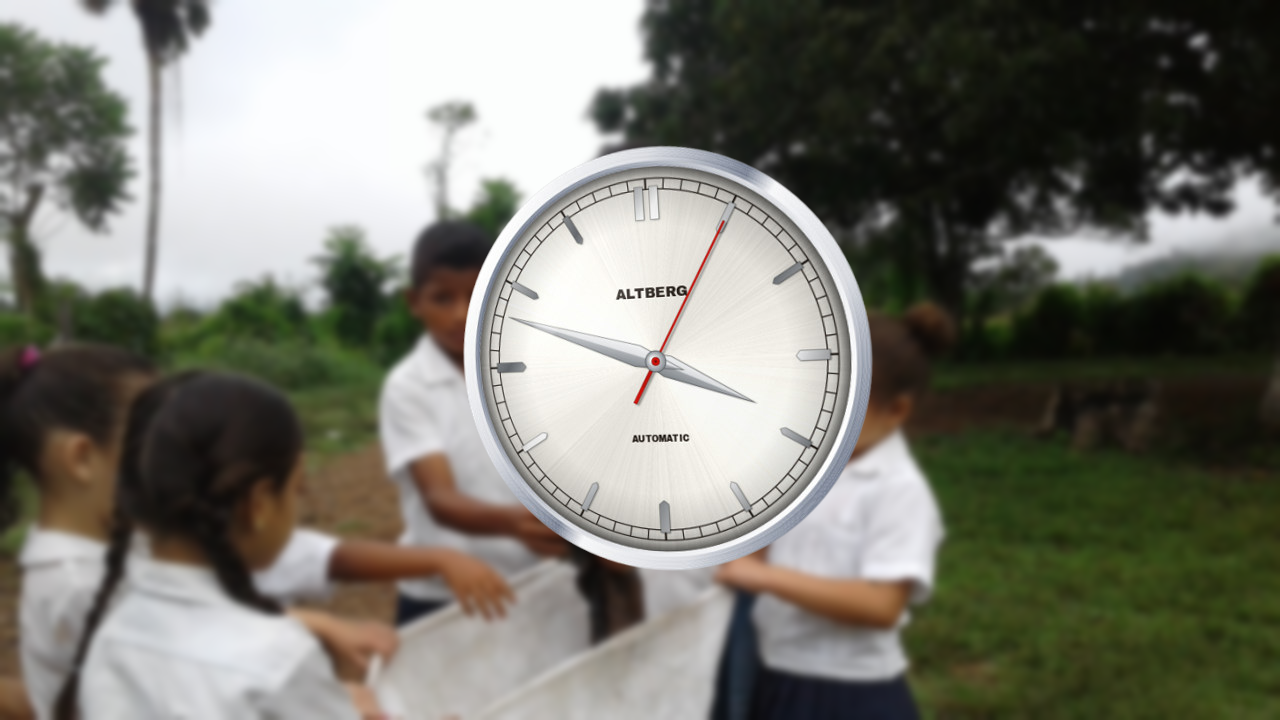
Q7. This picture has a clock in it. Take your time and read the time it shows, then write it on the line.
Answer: 3:48:05
